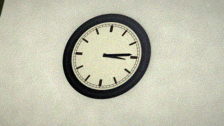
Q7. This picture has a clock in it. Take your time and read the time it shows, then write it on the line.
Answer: 3:14
